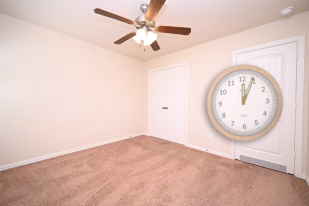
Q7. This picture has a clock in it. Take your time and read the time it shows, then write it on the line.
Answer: 12:04
